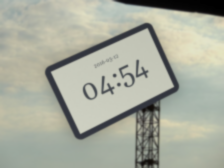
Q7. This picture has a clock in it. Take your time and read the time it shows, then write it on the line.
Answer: 4:54
